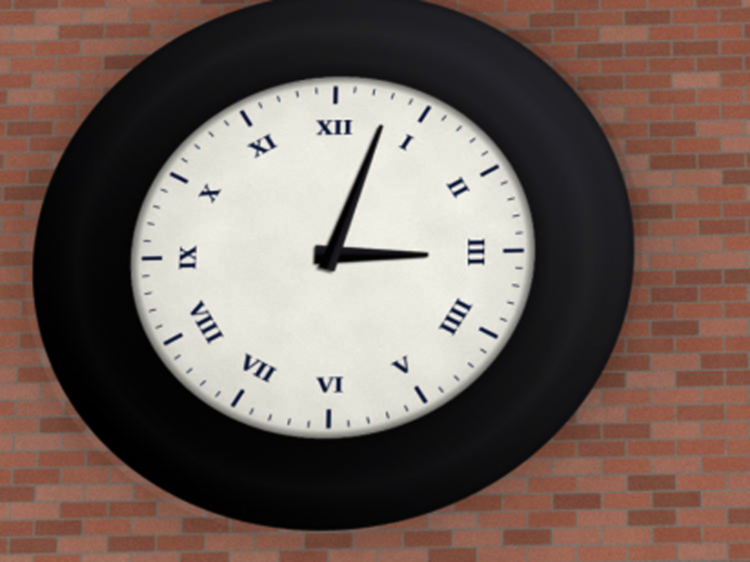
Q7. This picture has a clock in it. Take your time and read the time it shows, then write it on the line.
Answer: 3:03
